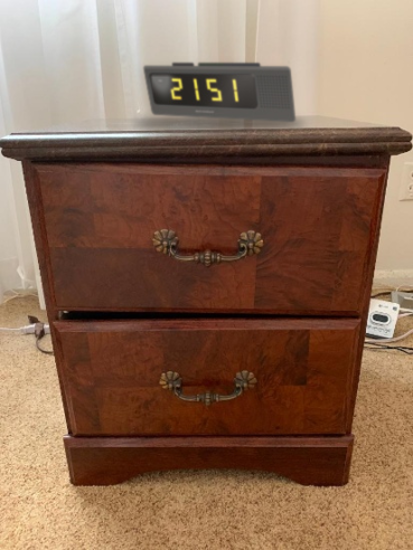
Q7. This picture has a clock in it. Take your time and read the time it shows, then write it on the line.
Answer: 21:51
